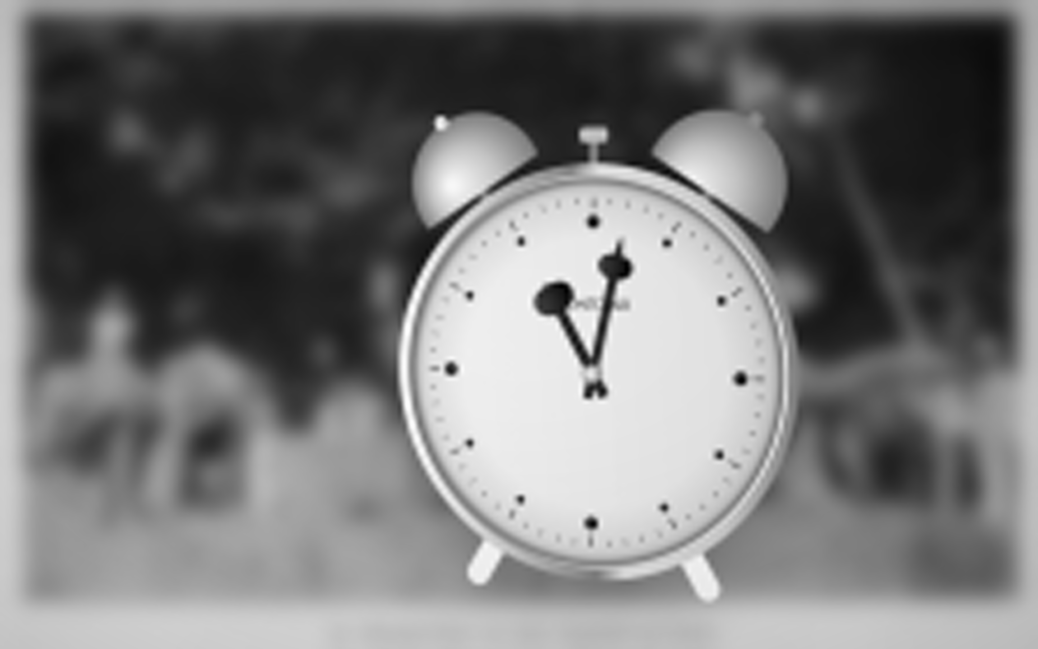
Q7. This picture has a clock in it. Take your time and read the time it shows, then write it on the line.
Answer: 11:02
